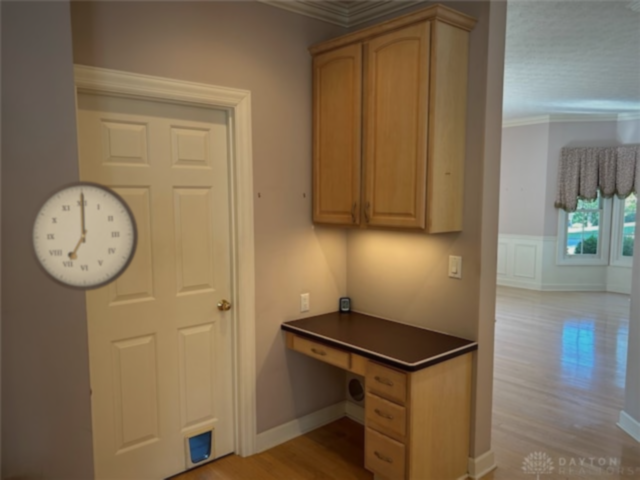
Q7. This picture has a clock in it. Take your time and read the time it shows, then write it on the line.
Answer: 7:00
